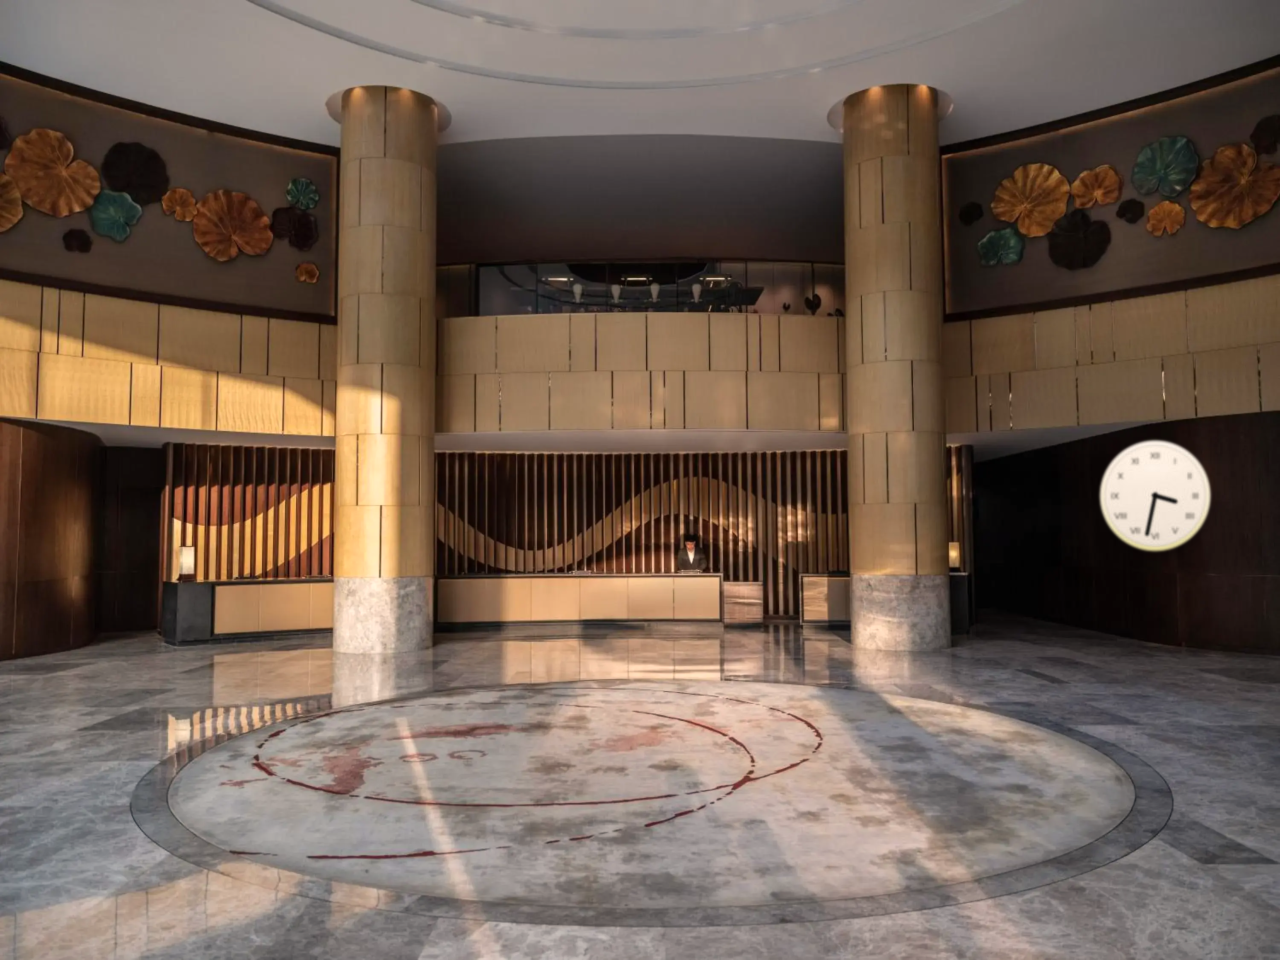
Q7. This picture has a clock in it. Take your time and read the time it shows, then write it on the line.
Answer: 3:32
